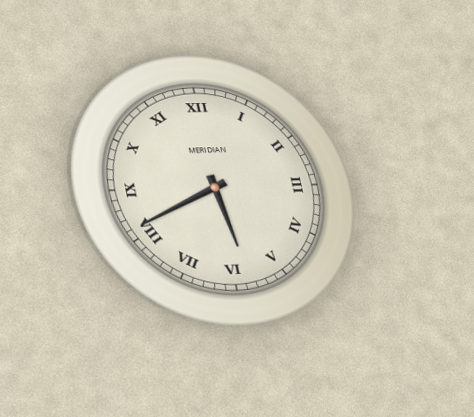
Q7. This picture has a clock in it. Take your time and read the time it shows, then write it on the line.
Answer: 5:41
